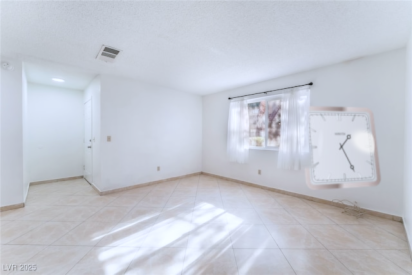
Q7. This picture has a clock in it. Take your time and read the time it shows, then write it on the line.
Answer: 1:26
